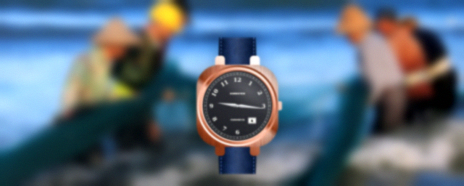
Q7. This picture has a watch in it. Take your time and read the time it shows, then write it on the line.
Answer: 9:16
